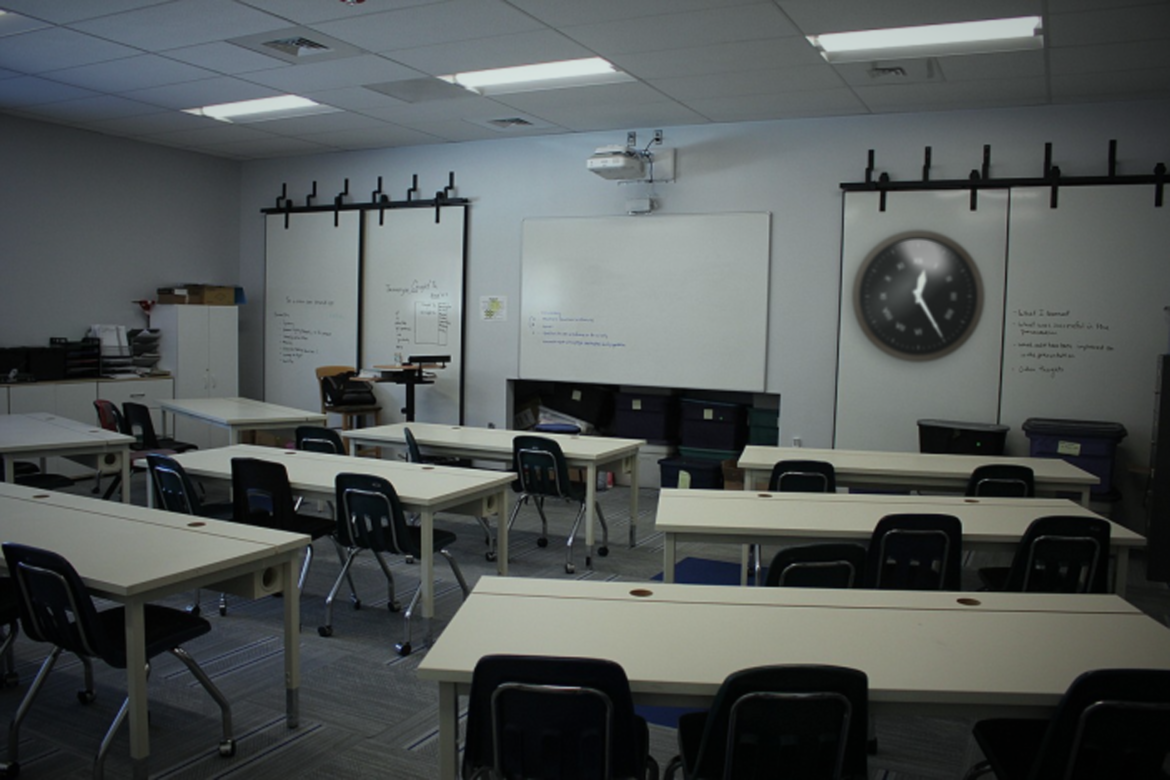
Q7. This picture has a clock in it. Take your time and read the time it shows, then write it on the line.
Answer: 12:25
